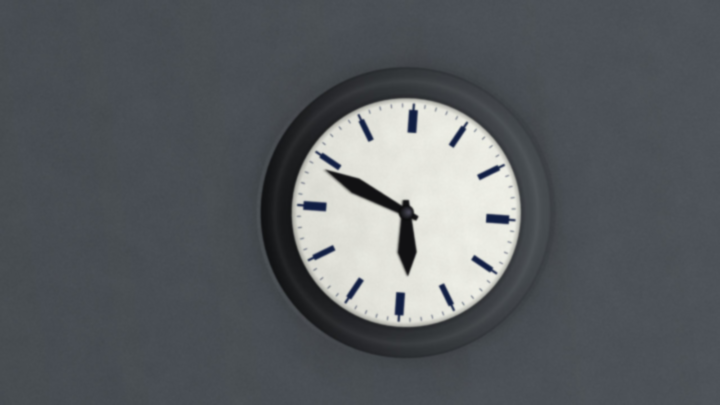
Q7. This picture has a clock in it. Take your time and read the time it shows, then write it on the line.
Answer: 5:49
